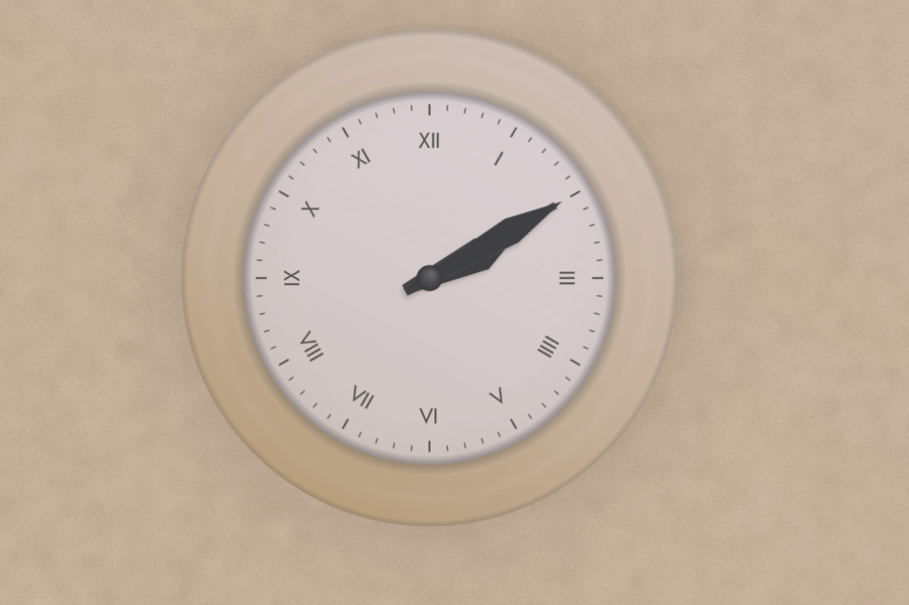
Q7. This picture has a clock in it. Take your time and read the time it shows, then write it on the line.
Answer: 2:10
